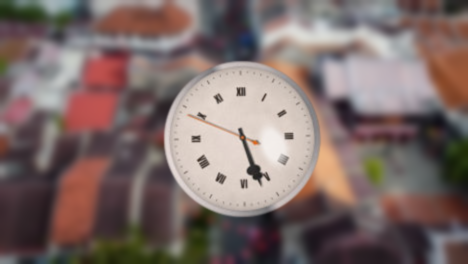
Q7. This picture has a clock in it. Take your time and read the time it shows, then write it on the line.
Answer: 5:26:49
